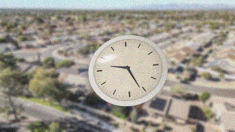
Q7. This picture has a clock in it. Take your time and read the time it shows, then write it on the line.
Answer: 9:26
